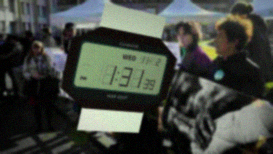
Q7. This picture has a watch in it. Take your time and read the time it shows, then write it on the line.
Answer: 1:31
